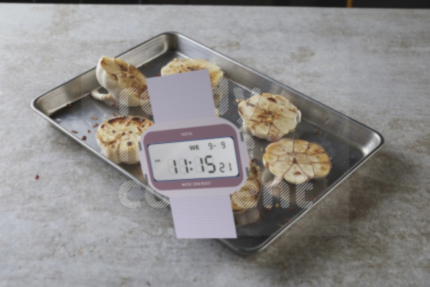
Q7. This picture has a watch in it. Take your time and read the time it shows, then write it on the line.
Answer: 11:15
